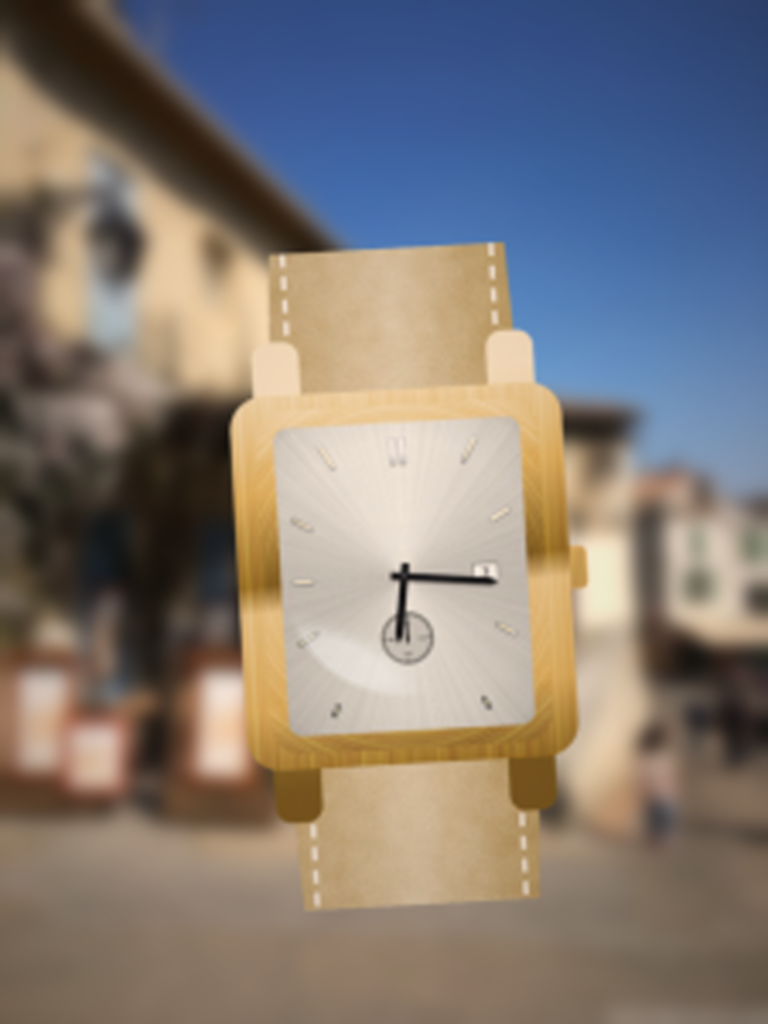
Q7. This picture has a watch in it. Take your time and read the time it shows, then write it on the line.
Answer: 6:16
